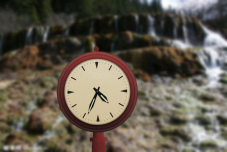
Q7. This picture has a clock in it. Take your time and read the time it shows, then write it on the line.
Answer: 4:34
